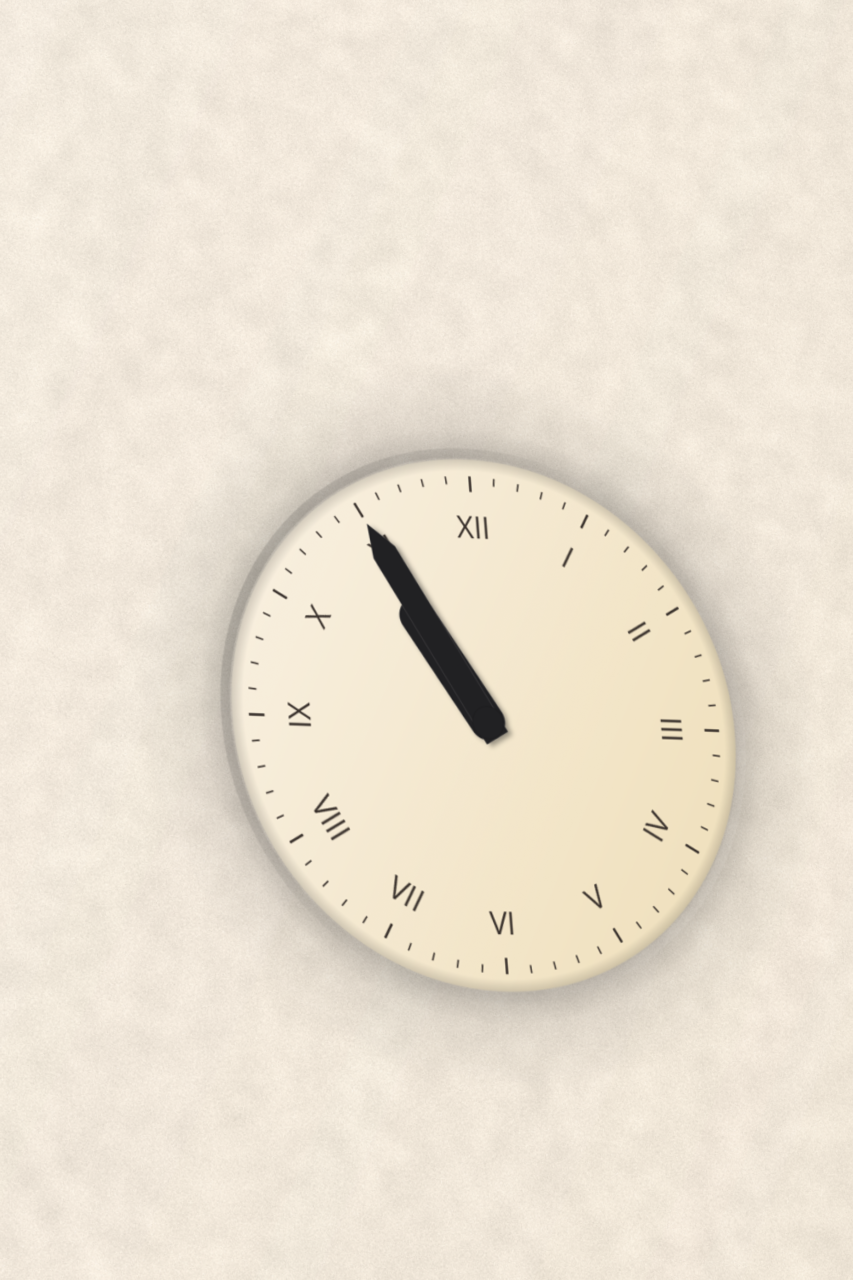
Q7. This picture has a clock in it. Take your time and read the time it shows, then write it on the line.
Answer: 10:55
